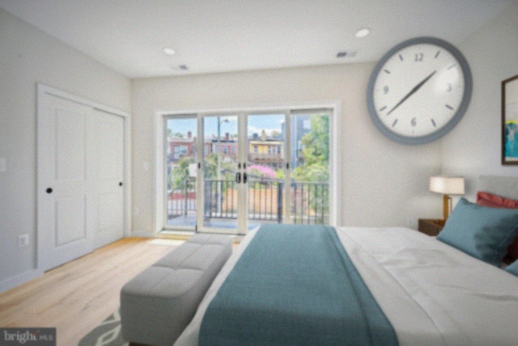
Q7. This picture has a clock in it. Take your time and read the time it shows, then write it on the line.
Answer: 1:38
